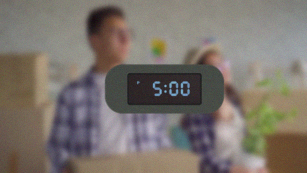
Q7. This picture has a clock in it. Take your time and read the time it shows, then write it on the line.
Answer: 5:00
